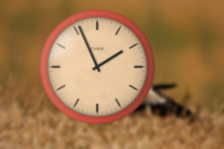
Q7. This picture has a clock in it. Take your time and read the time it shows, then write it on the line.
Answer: 1:56
